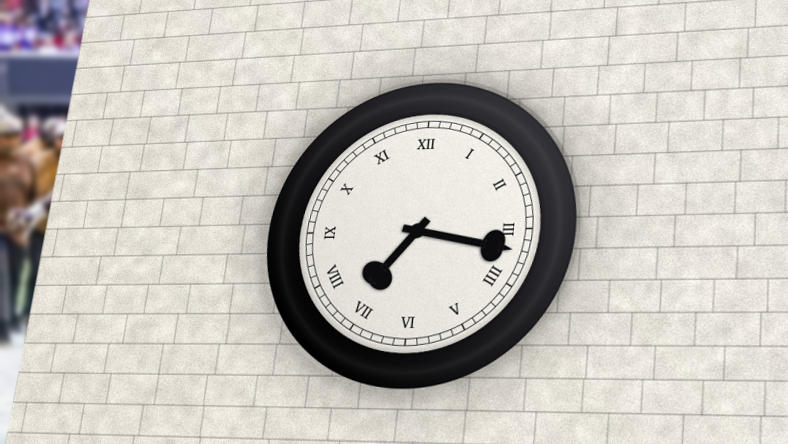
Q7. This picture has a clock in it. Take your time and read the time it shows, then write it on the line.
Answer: 7:17
